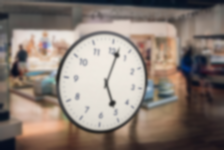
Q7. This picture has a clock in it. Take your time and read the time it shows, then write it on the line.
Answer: 5:02
